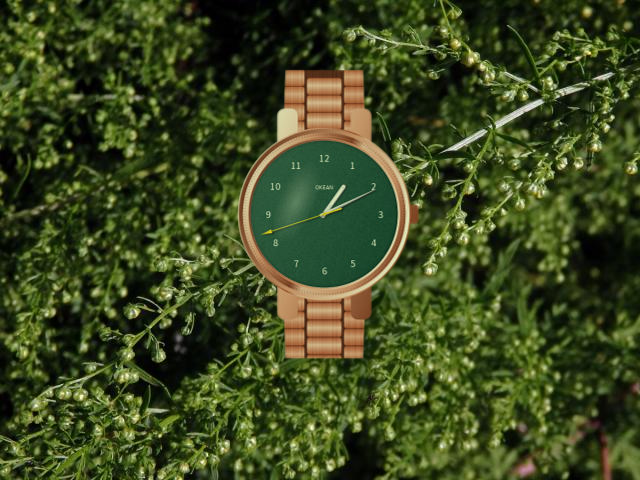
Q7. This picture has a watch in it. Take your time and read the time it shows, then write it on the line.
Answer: 1:10:42
